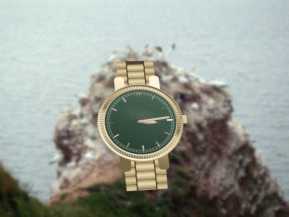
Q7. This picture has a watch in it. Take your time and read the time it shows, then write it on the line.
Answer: 3:14
